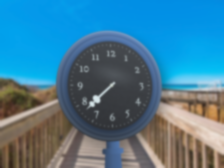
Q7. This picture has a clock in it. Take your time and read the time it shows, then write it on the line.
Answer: 7:38
